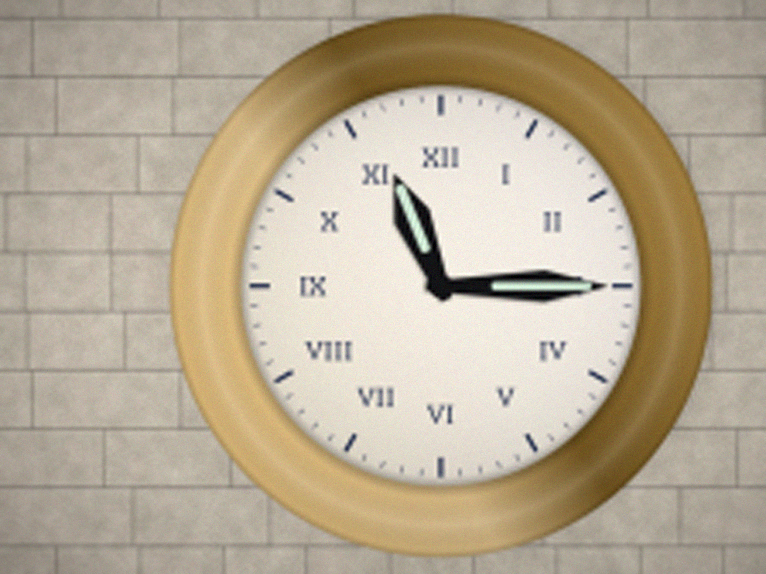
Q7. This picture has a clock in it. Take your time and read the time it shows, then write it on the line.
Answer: 11:15
